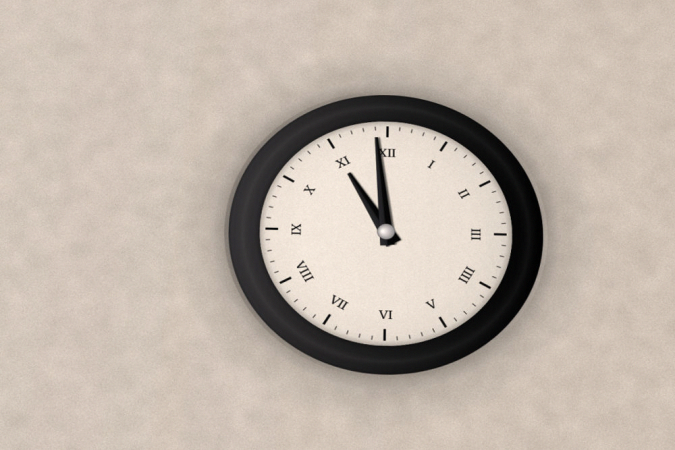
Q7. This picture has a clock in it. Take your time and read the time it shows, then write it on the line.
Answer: 10:59
